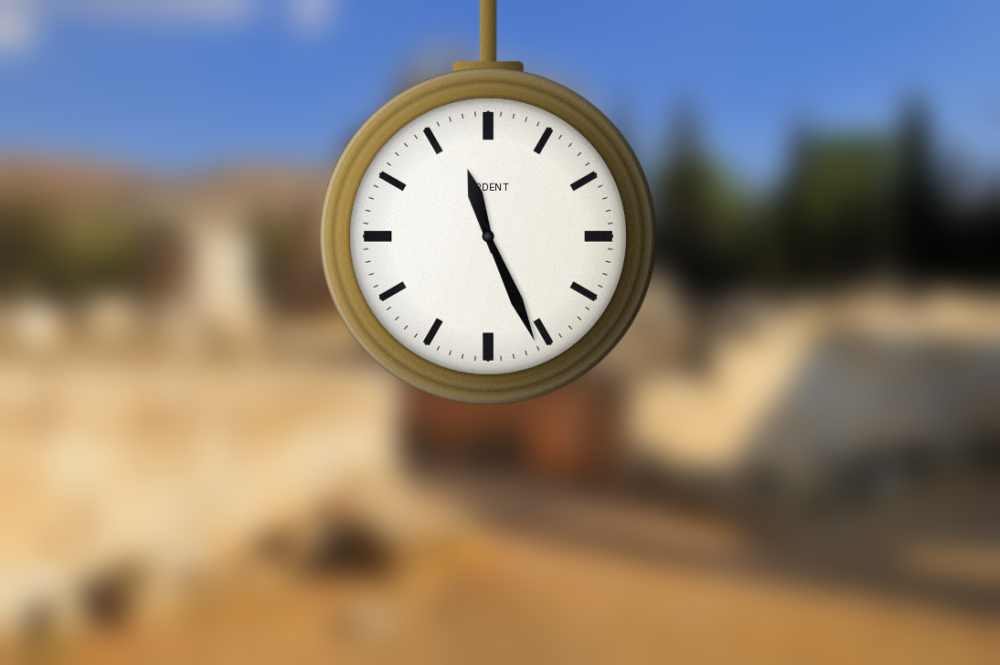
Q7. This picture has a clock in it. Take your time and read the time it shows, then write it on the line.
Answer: 11:26
